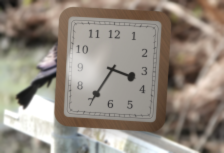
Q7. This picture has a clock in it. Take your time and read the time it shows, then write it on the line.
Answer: 3:35
